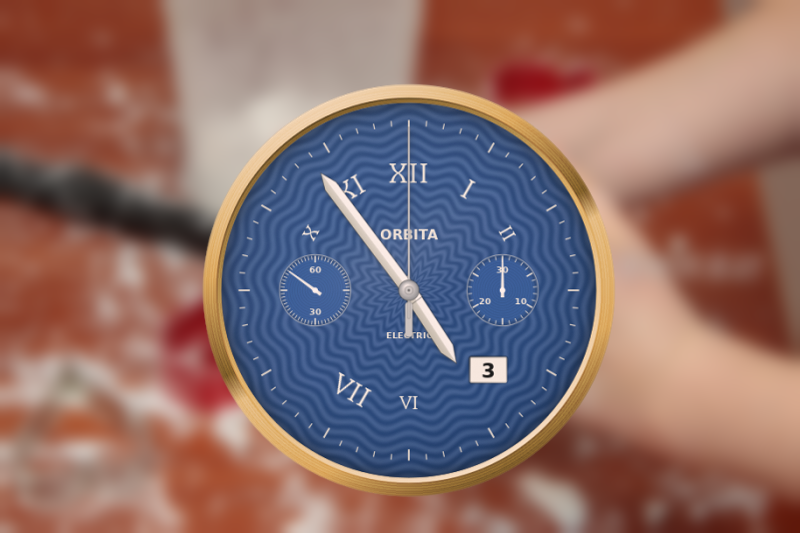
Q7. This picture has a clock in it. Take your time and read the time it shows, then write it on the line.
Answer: 4:53:51
